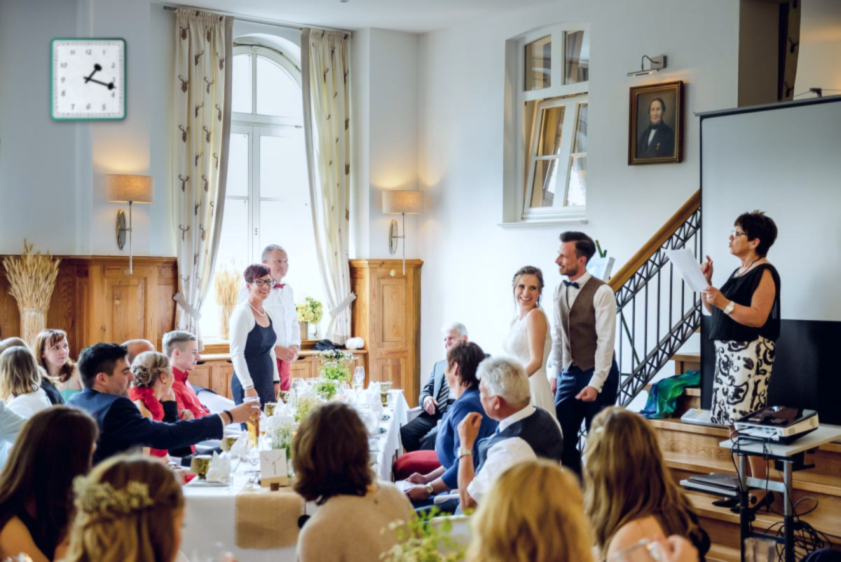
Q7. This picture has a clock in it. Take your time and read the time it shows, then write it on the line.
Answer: 1:18
